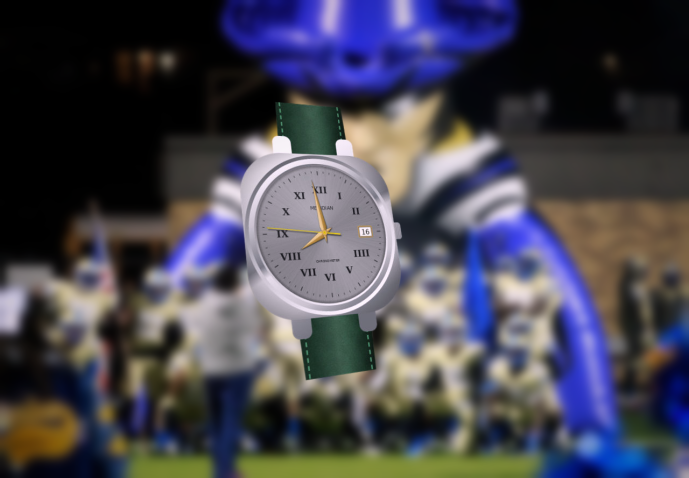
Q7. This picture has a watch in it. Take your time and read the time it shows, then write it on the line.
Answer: 7:58:46
